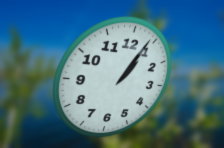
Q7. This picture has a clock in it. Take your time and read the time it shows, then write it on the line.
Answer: 1:04
